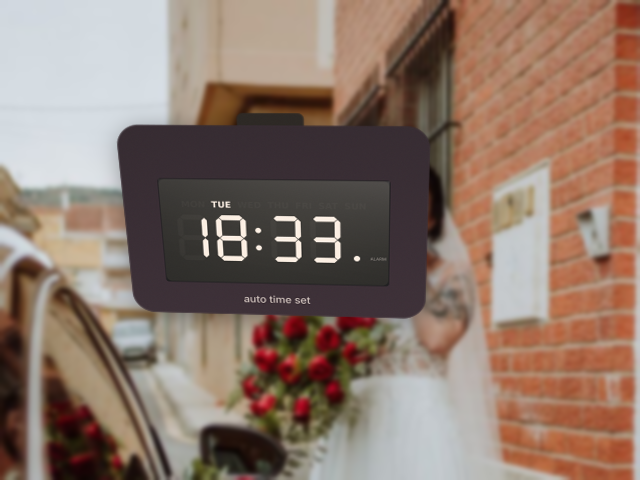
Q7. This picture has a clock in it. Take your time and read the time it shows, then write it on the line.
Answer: 18:33
